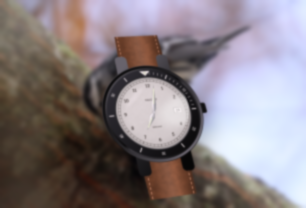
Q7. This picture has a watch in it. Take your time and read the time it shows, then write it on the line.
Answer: 7:02
